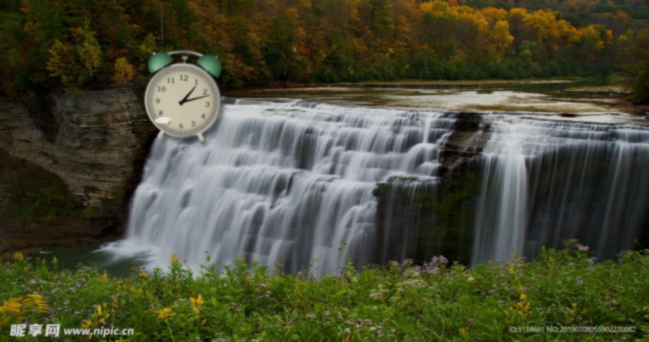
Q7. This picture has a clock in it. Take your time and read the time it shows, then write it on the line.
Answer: 1:12
